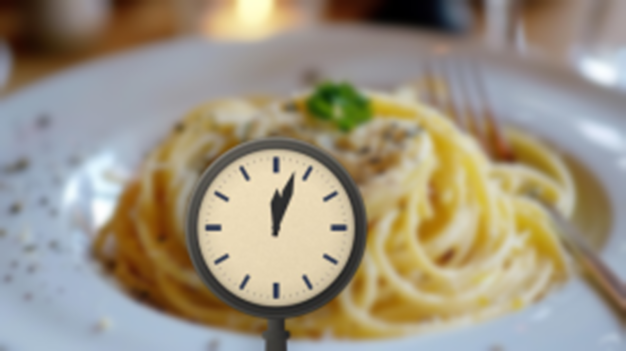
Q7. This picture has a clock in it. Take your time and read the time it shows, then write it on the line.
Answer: 12:03
